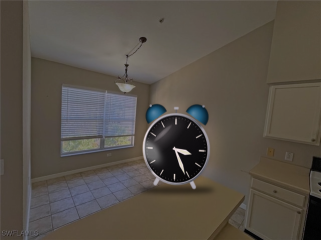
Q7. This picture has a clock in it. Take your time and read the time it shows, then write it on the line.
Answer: 3:26
